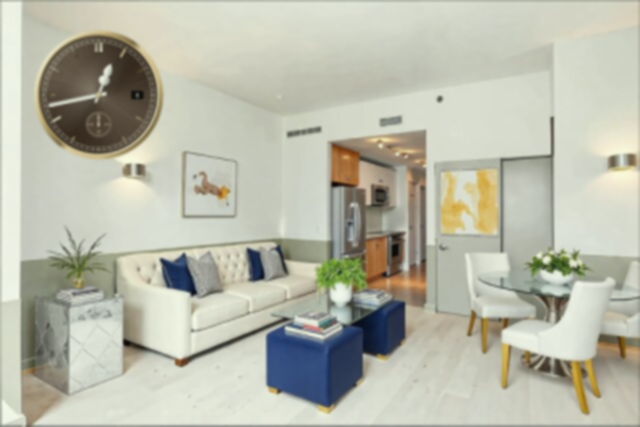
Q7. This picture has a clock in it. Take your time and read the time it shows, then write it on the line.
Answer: 12:43
